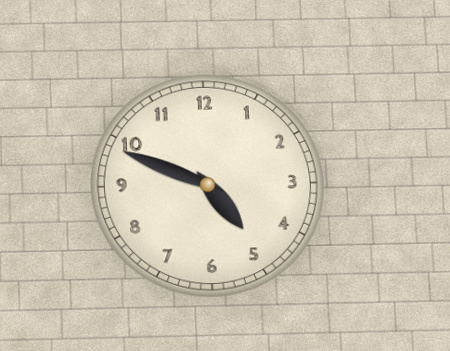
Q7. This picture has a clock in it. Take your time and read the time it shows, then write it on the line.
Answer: 4:49
